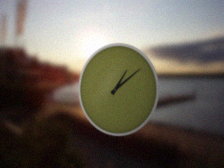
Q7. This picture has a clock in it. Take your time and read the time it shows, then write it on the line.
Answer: 1:09
